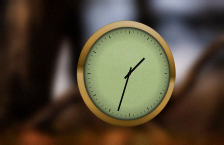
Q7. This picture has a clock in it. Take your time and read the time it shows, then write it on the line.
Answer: 1:33
